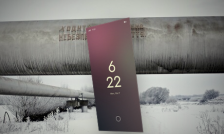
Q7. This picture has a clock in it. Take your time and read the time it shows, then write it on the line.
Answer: 6:22
